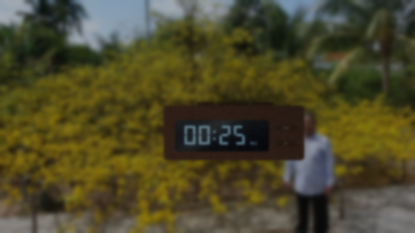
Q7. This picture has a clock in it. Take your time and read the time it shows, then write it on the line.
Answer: 0:25
